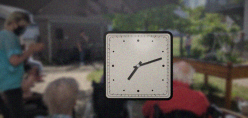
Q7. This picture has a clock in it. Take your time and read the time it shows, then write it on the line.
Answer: 7:12
